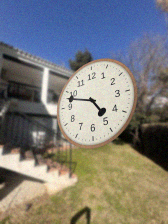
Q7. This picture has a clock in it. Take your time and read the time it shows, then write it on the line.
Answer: 4:48
